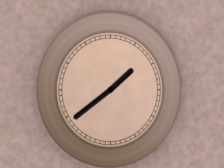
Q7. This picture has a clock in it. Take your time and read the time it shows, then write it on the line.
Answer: 1:39
